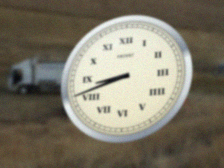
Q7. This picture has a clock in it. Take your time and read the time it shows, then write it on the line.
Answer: 8:42
